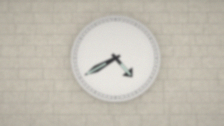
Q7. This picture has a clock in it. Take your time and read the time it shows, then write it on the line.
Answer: 4:40
